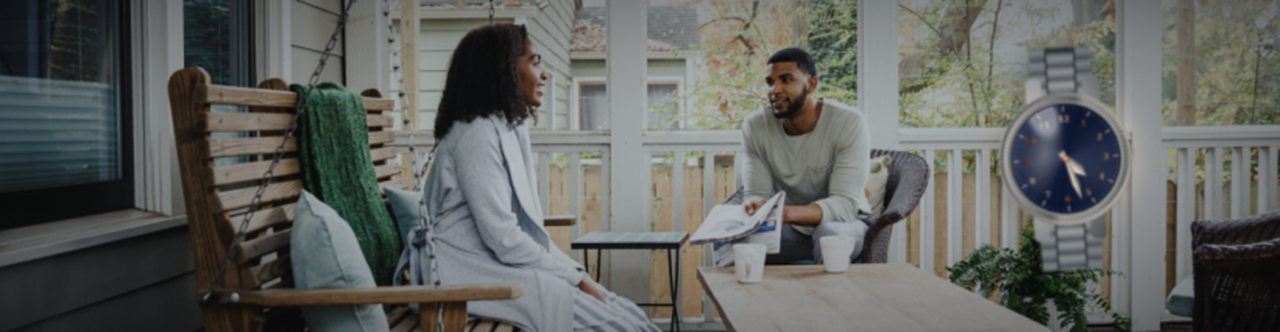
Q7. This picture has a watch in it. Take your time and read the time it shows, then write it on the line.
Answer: 4:27
